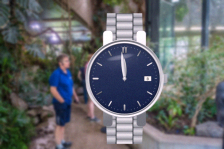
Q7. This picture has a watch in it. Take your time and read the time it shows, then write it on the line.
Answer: 11:59
